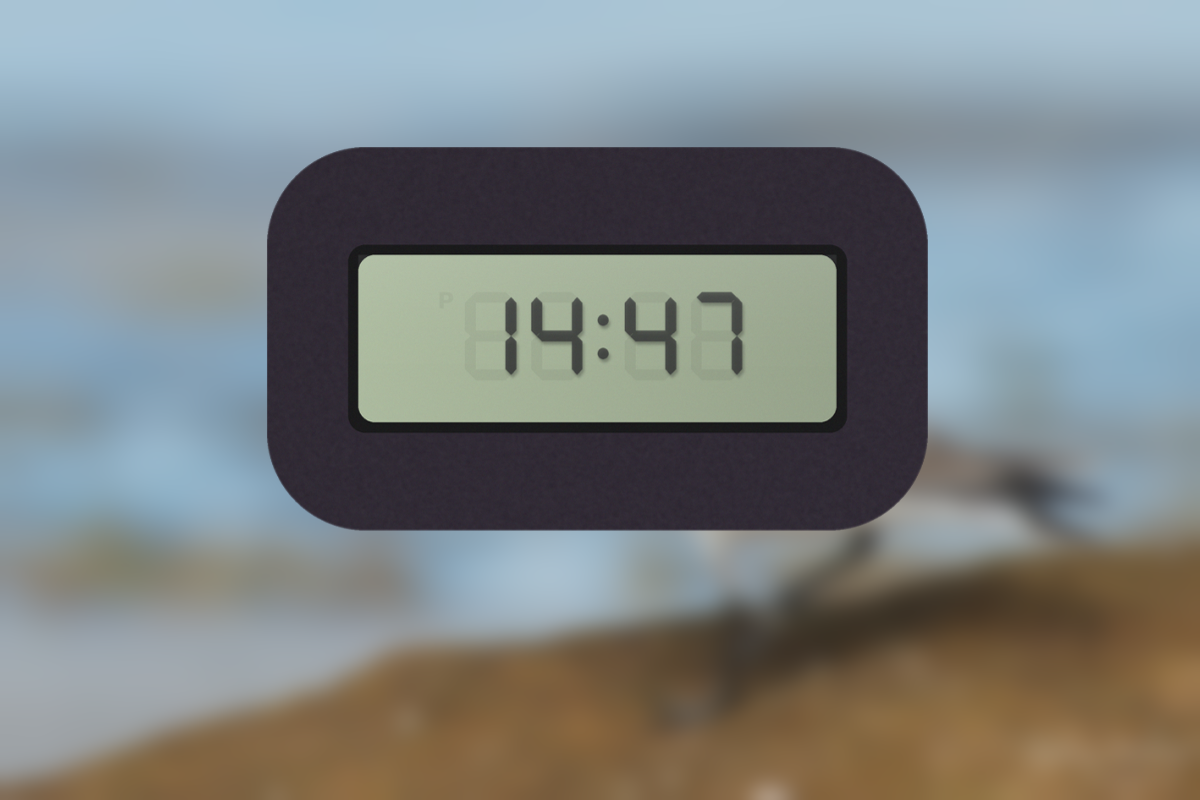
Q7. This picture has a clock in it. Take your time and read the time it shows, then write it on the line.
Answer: 14:47
